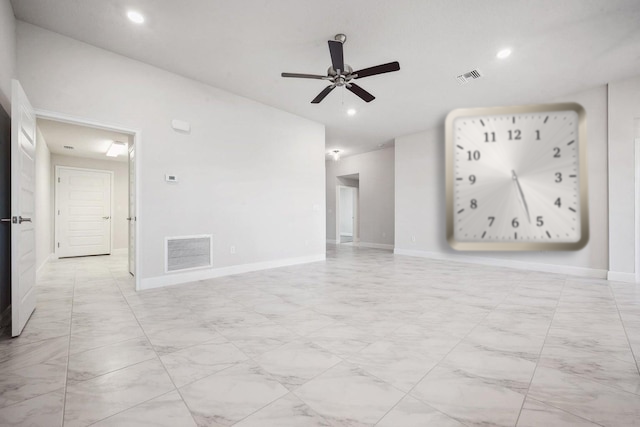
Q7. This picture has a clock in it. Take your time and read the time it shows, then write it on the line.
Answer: 5:27
